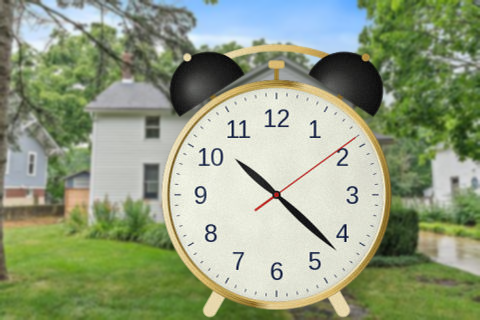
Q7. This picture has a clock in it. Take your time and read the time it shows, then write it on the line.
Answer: 10:22:09
